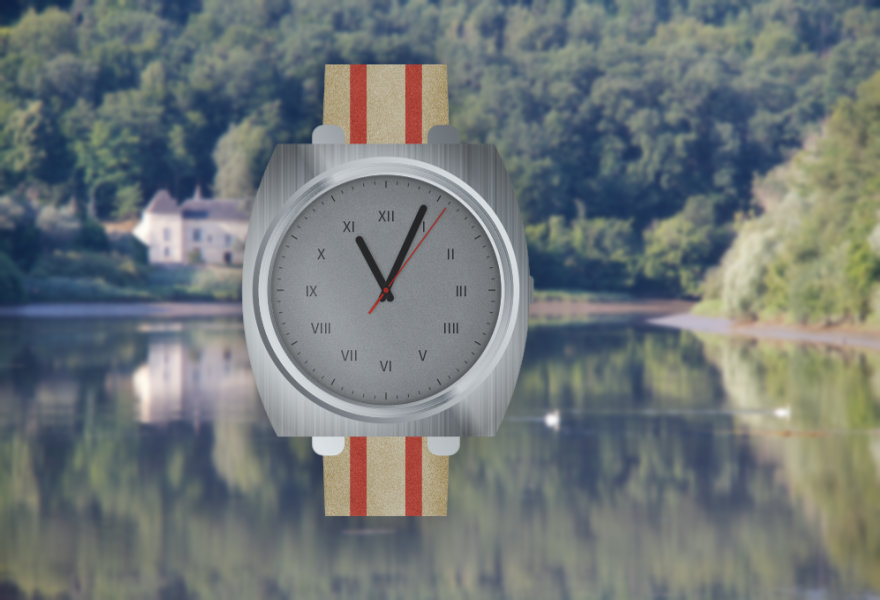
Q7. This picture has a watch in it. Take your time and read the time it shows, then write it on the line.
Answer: 11:04:06
